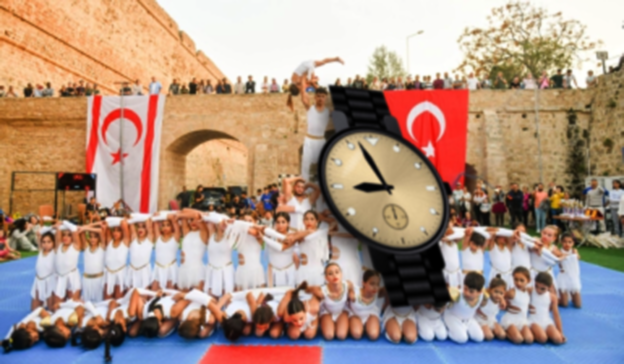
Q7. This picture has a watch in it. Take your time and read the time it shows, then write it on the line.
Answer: 8:57
